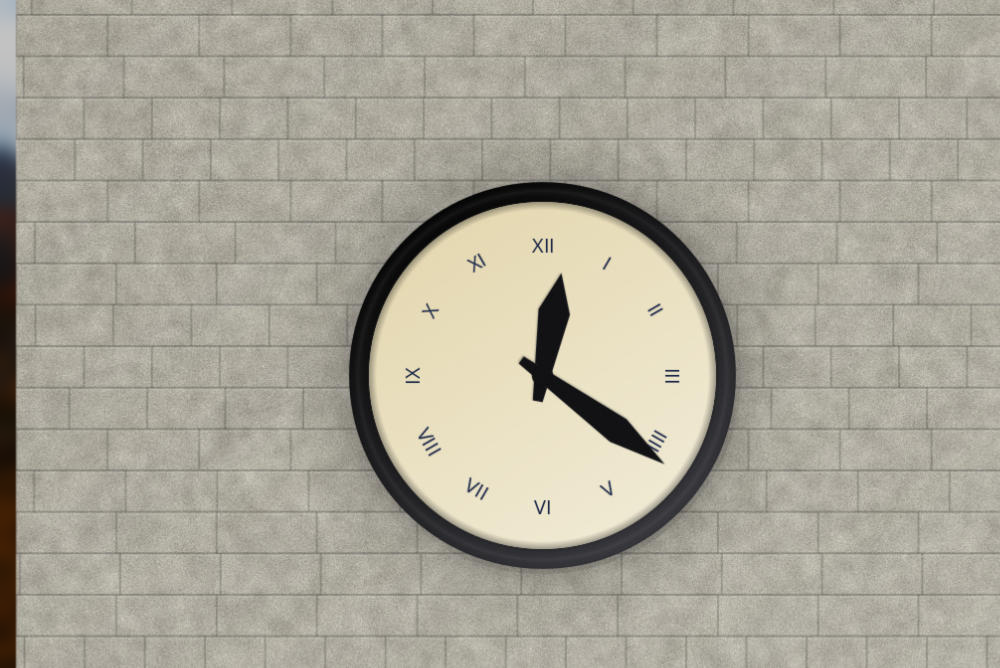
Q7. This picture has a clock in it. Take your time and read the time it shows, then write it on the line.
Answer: 12:21
